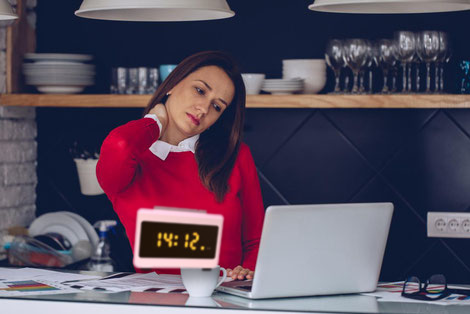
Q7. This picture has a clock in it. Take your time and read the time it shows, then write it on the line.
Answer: 14:12
